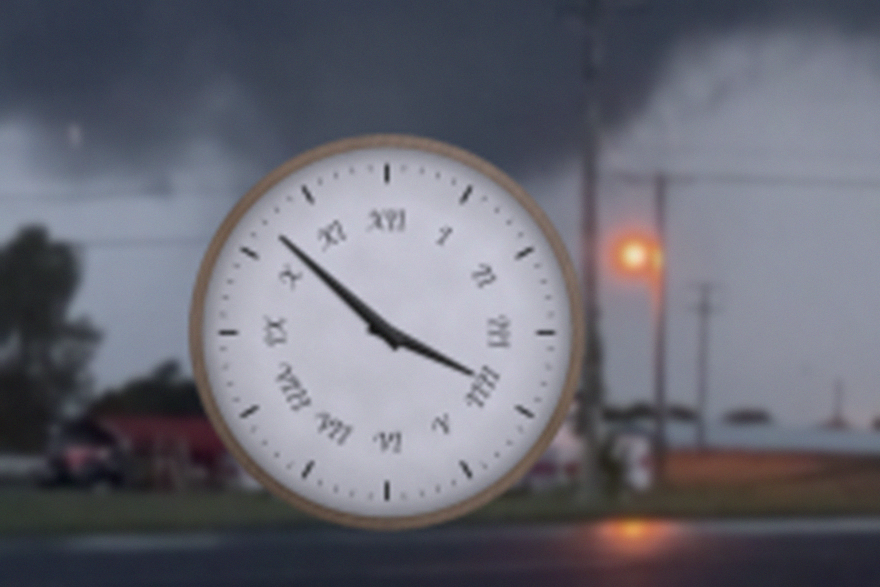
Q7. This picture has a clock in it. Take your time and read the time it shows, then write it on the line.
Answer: 3:52
